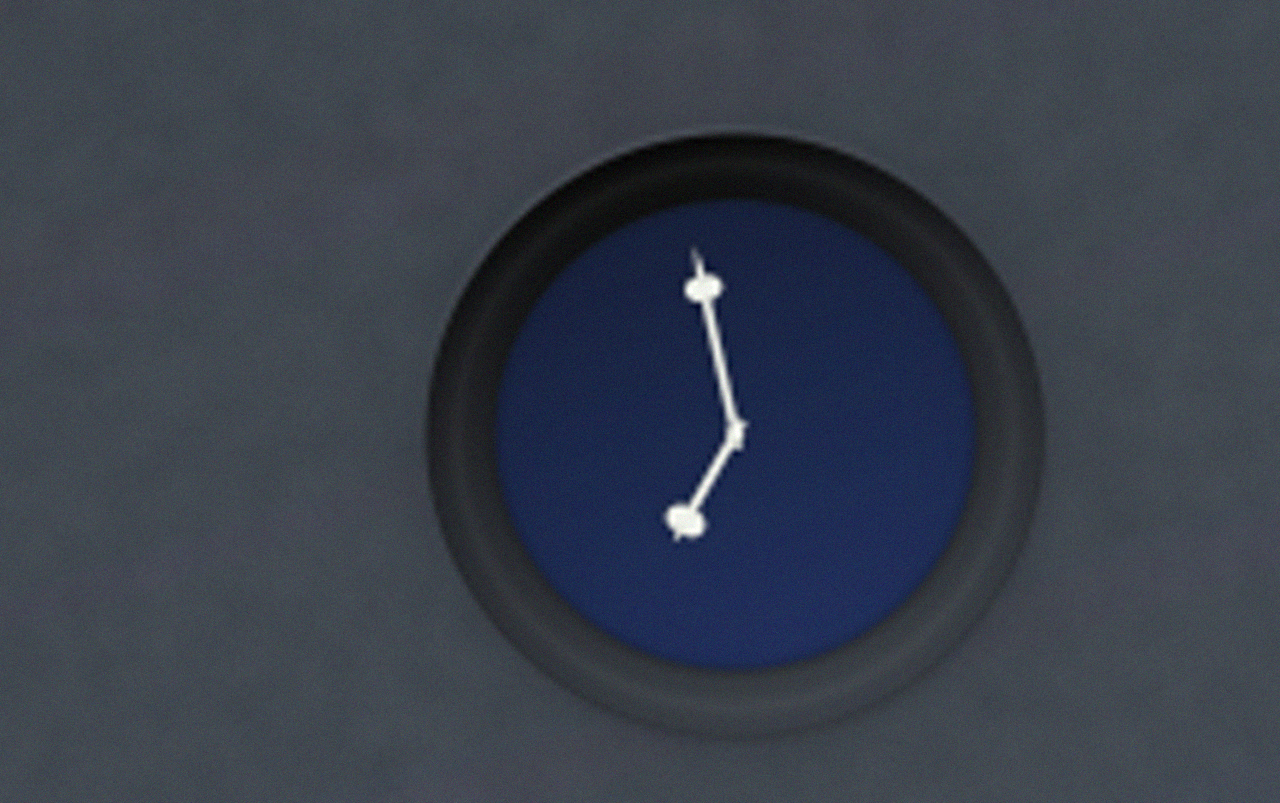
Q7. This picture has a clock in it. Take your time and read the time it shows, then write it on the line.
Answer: 6:58
